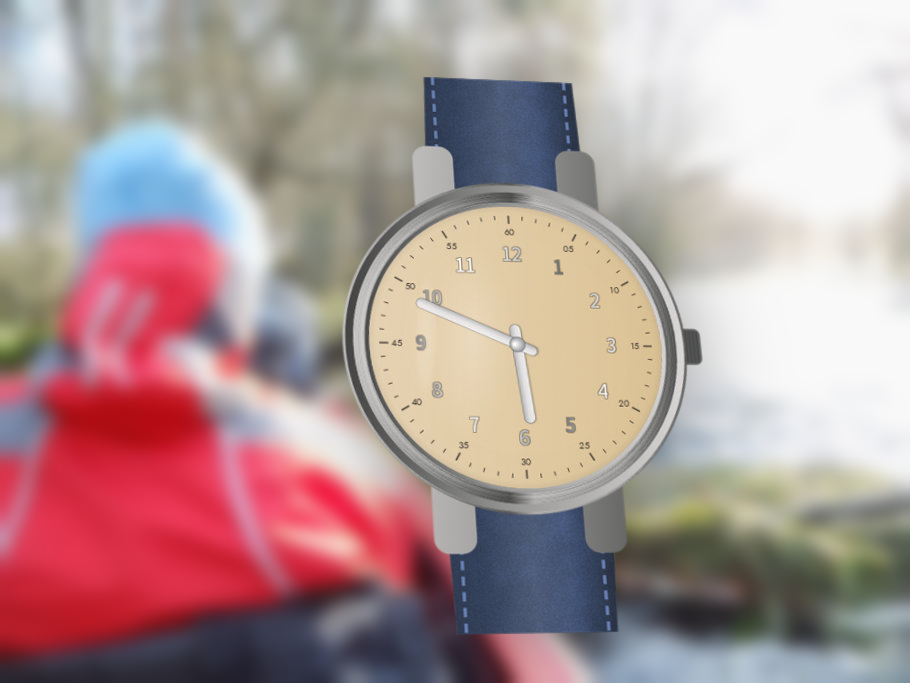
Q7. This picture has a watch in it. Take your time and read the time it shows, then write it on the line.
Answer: 5:49
